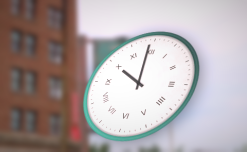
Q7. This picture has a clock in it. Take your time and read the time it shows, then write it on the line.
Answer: 9:59
